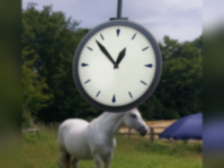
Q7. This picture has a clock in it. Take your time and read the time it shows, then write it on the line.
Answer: 12:53
